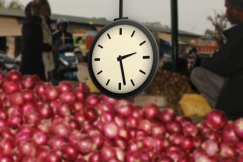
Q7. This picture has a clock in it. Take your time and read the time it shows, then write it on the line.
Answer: 2:28
